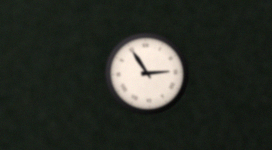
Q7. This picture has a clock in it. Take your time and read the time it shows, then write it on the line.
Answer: 2:55
